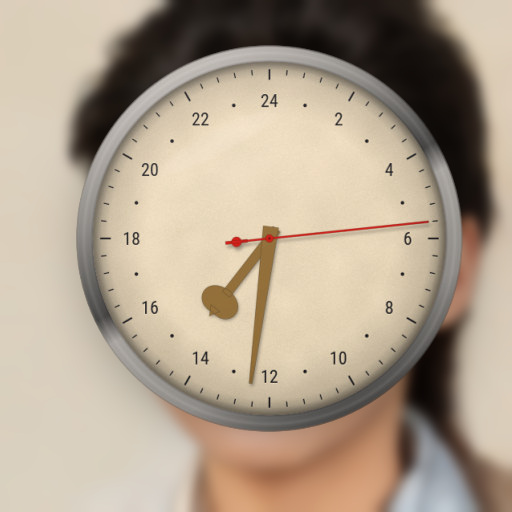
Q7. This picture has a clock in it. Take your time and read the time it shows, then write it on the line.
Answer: 14:31:14
